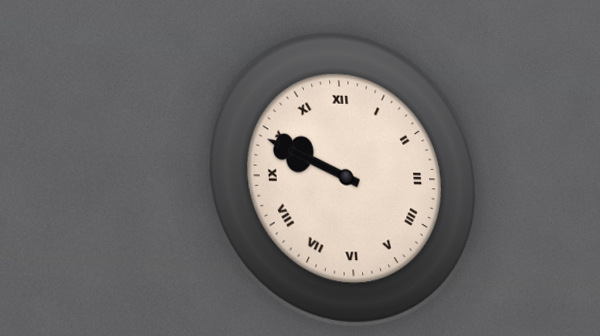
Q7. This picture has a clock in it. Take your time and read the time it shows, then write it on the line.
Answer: 9:49
